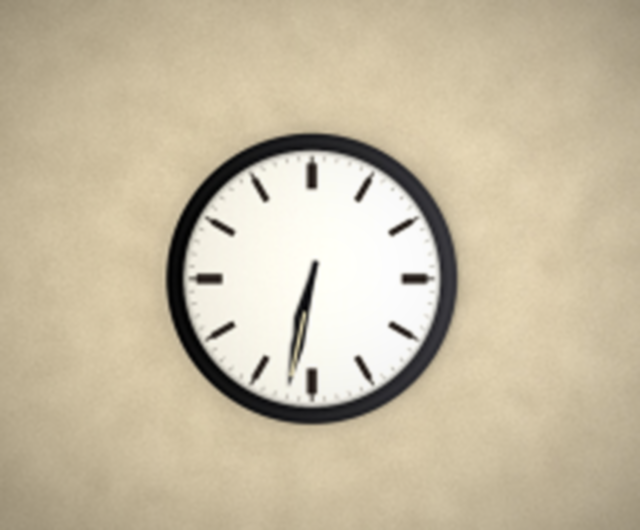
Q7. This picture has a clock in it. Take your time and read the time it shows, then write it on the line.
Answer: 6:32
